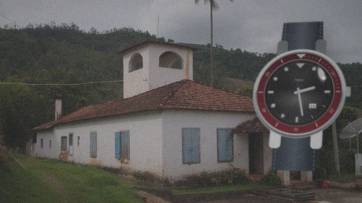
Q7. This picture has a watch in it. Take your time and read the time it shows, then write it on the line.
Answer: 2:28
